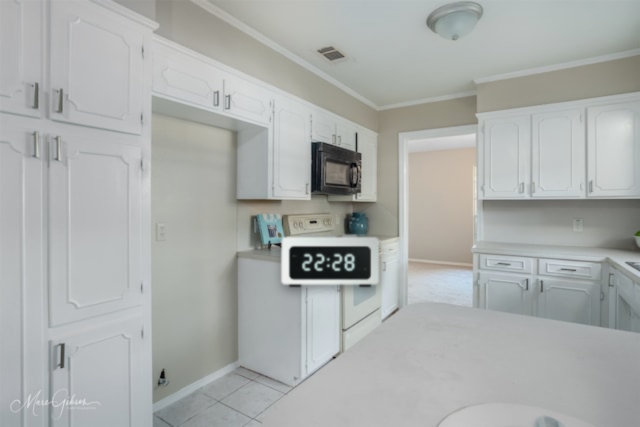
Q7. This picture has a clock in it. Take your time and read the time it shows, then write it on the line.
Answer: 22:28
